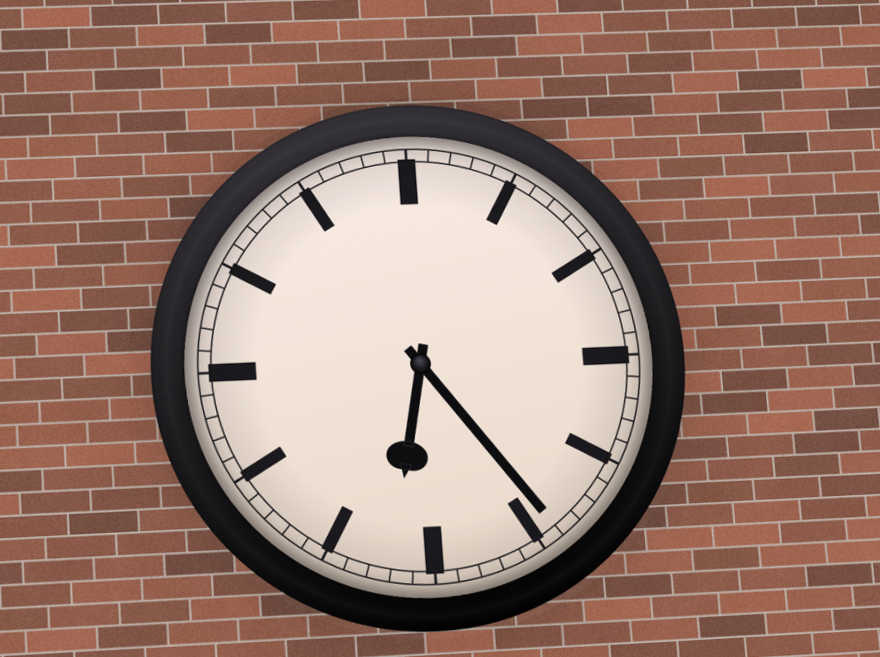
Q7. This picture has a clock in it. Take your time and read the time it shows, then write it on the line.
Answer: 6:24
